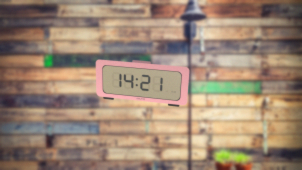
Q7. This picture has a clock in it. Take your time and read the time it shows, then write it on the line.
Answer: 14:21
